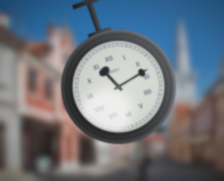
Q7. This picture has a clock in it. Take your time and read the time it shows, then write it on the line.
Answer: 11:13
